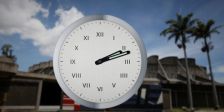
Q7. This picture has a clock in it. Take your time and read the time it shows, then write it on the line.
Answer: 2:12
